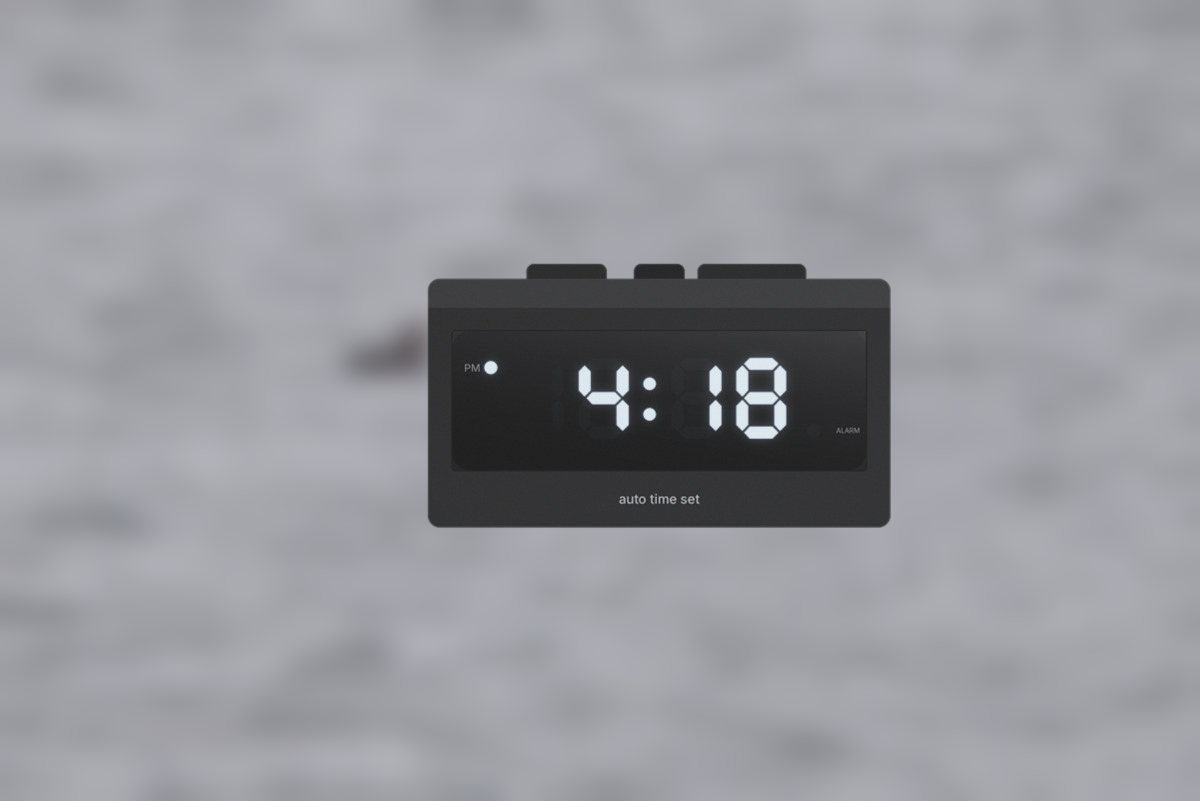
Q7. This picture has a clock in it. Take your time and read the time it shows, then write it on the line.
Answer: 4:18
